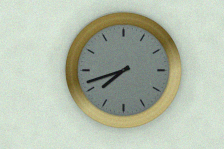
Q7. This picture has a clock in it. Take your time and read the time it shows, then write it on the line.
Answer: 7:42
